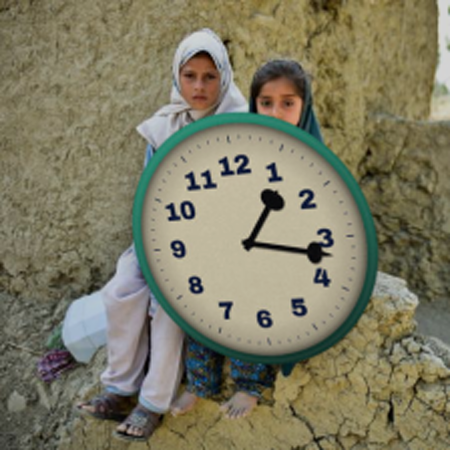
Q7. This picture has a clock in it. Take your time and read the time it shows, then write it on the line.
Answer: 1:17
